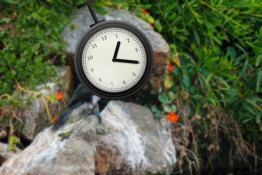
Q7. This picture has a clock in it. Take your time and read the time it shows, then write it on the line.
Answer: 1:20
